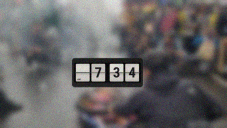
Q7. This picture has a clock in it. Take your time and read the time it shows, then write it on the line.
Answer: 7:34
